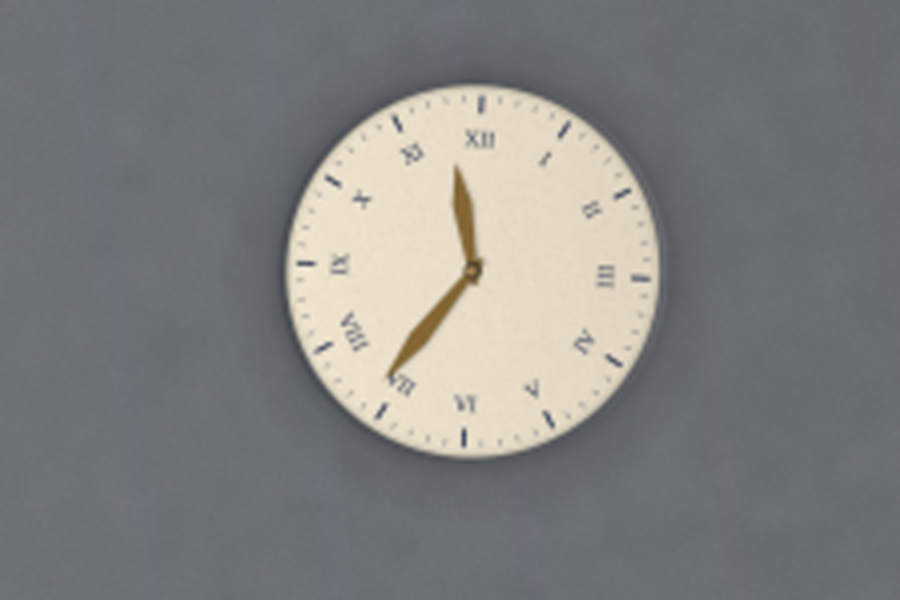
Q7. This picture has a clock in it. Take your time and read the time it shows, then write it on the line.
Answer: 11:36
